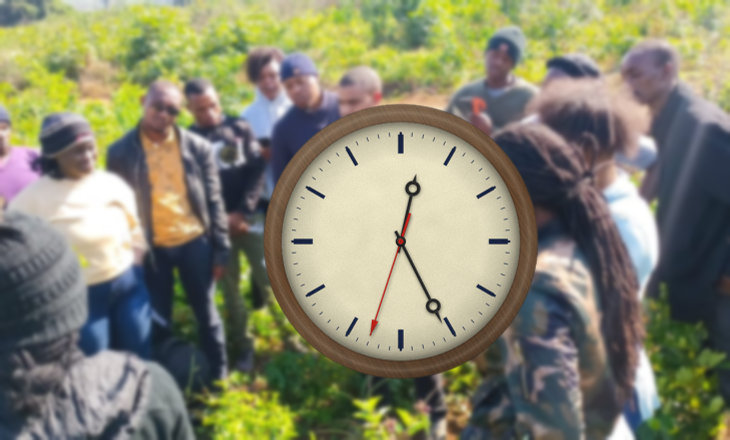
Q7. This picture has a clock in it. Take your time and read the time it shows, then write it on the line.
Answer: 12:25:33
